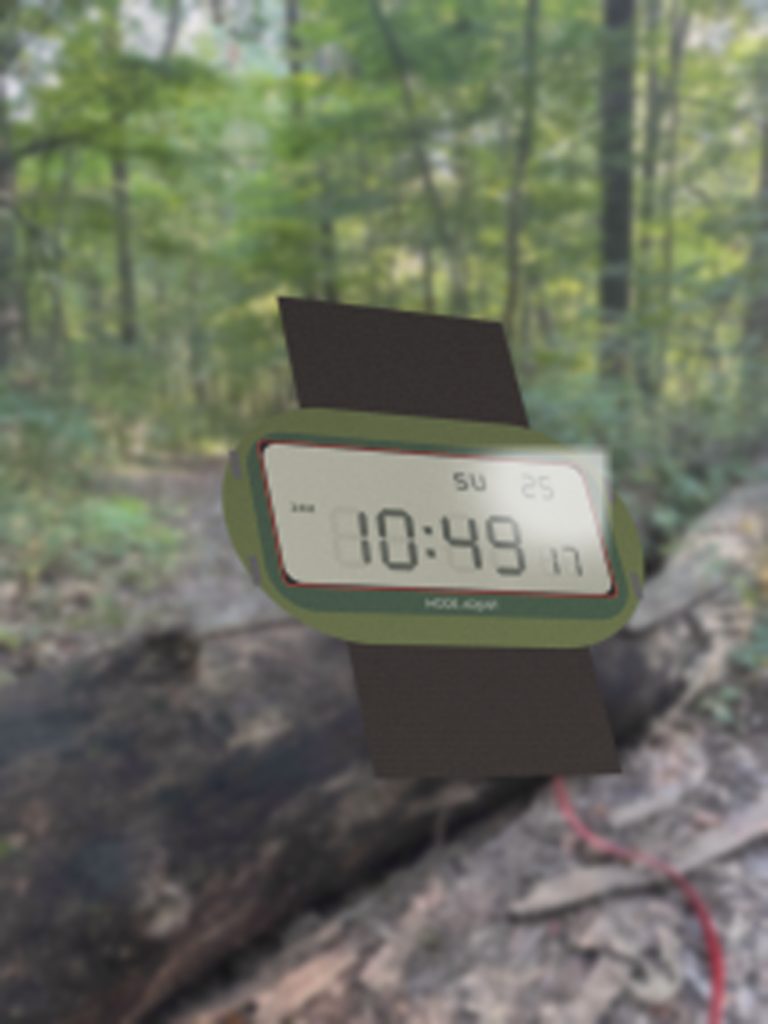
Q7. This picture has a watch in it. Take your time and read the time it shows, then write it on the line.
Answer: 10:49:17
